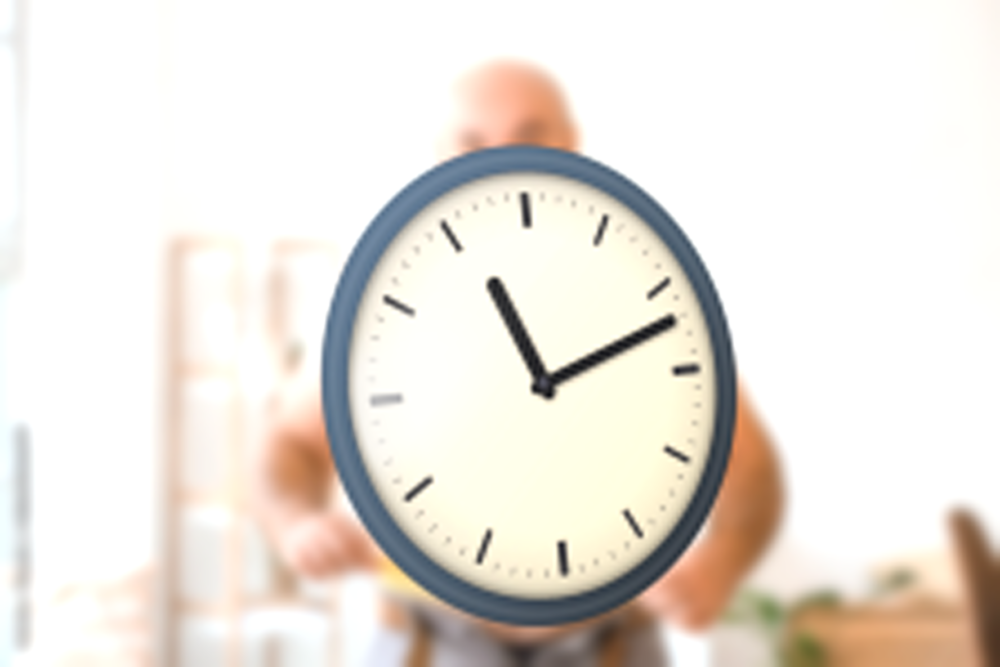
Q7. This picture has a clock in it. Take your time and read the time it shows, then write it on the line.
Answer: 11:12
